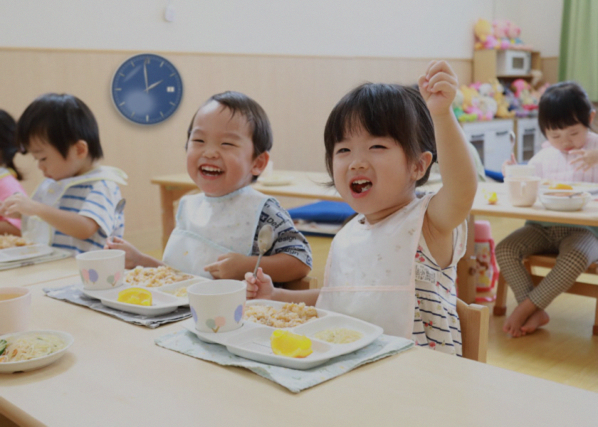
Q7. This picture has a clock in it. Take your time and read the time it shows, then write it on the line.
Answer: 1:59
